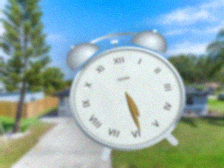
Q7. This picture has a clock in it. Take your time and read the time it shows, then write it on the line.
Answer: 5:29
